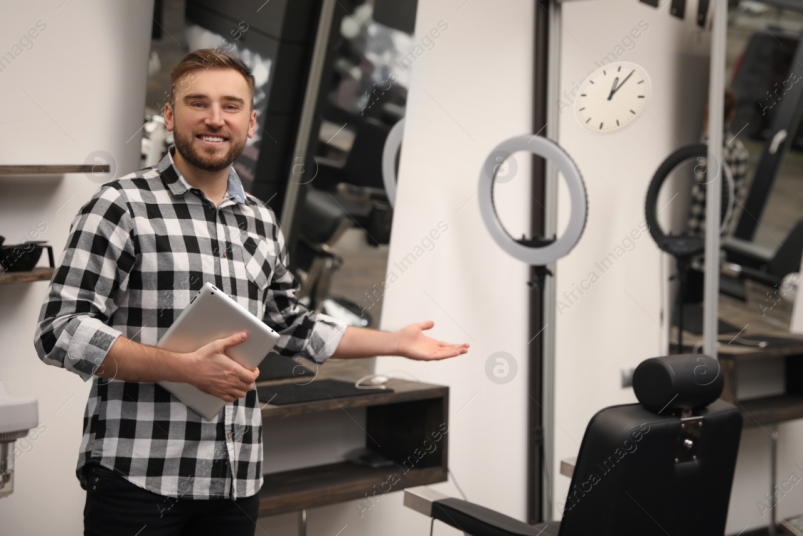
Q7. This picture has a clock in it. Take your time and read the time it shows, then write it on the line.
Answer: 12:05
